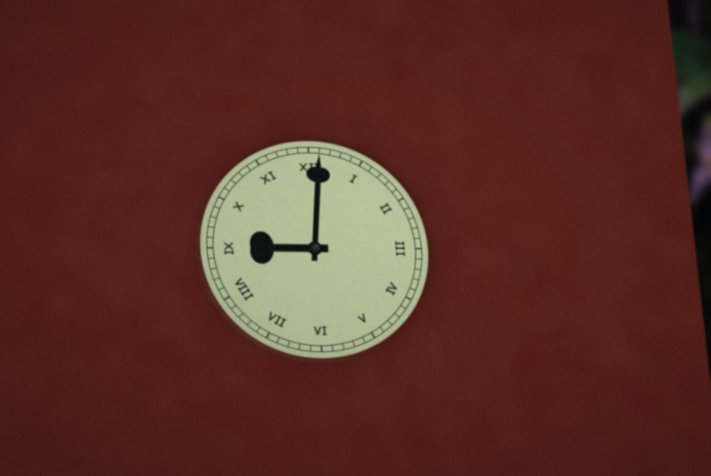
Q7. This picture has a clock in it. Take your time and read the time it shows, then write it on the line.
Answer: 9:01
